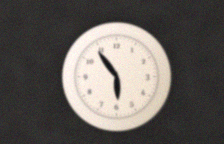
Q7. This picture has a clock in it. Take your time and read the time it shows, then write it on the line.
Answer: 5:54
